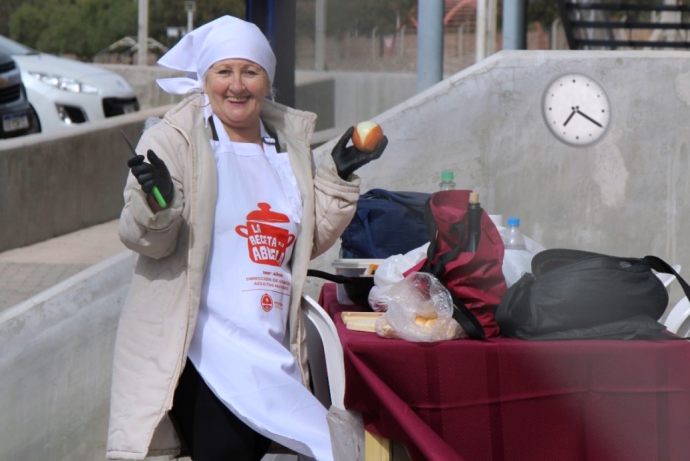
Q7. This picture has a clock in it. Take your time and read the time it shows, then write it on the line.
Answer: 7:20
